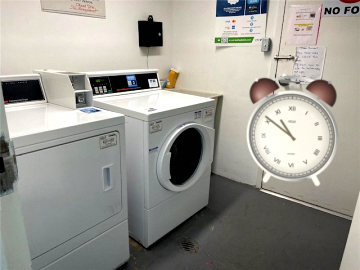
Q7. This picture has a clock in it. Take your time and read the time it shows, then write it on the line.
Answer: 10:51
